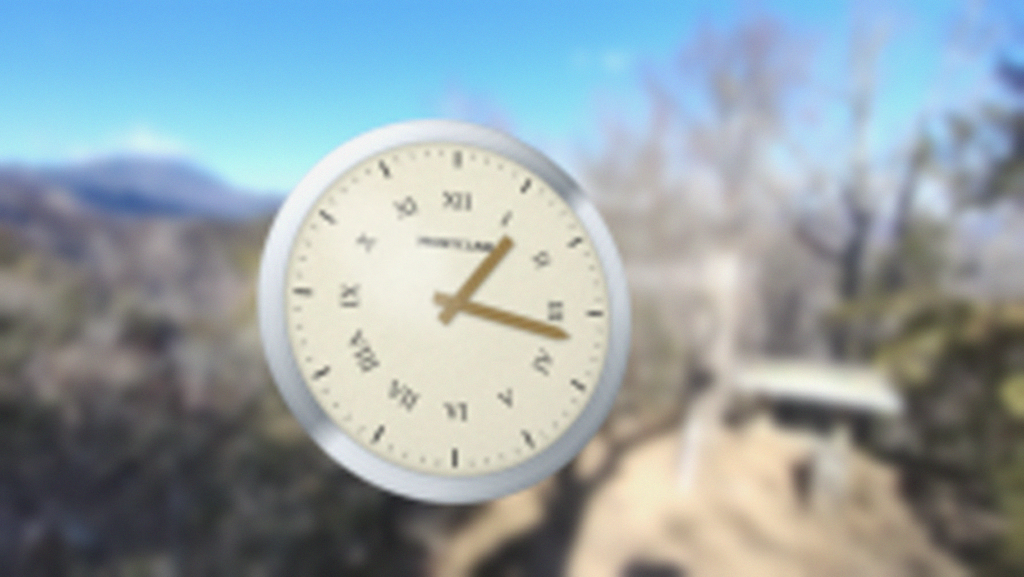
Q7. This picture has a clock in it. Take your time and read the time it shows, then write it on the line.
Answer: 1:17
